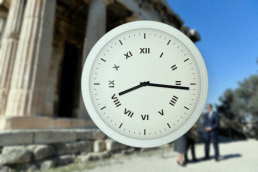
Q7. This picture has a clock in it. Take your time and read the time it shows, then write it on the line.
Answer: 8:16
